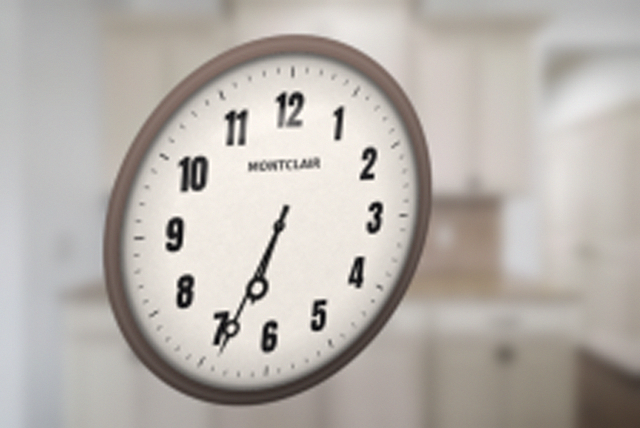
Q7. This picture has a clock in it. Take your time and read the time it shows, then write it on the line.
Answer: 6:34
